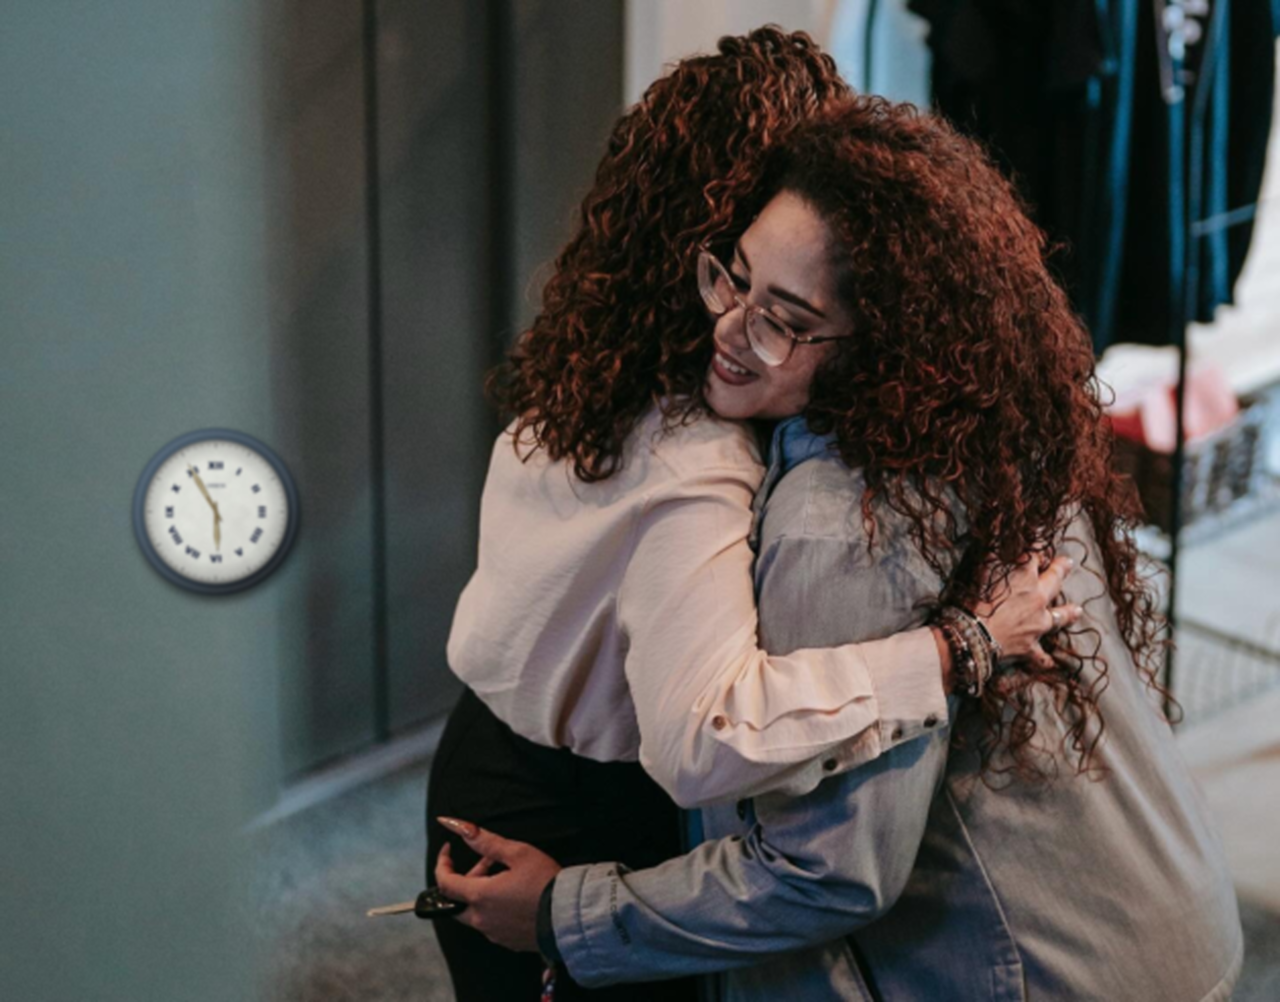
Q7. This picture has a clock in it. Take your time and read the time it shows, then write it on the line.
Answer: 5:55
